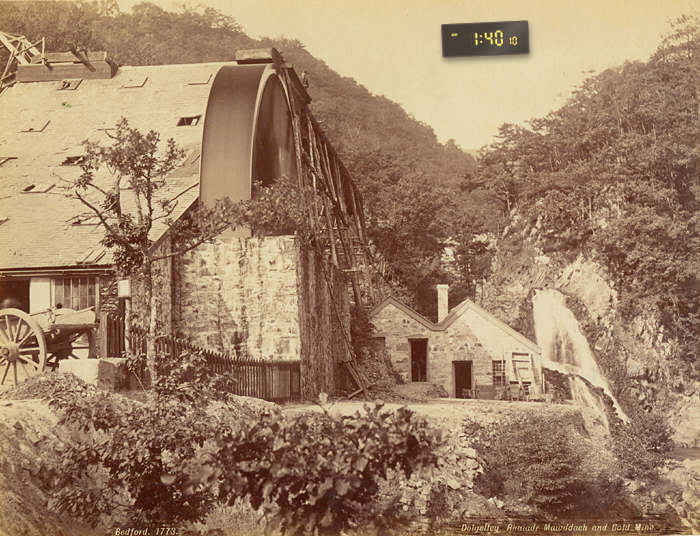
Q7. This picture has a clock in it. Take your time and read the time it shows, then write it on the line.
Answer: 1:40:10
